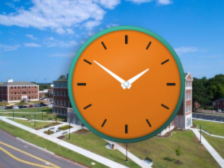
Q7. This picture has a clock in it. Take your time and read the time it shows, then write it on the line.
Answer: 1:51
